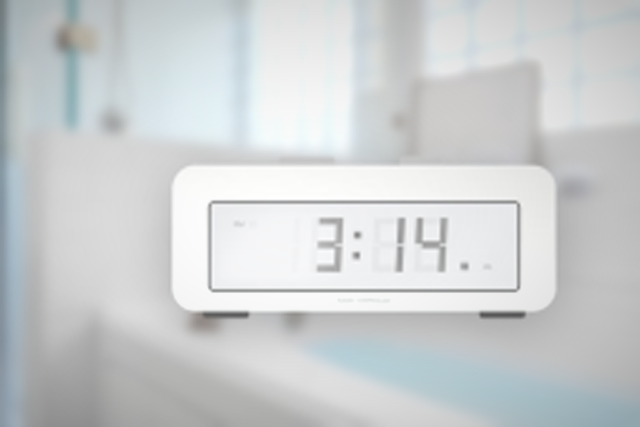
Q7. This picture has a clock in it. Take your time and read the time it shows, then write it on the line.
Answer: 3:14
